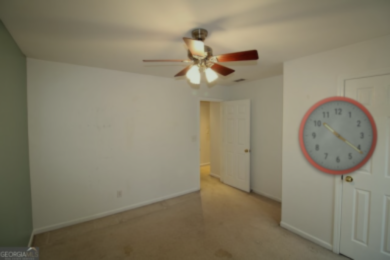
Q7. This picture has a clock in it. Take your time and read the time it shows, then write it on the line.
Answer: 10:21
